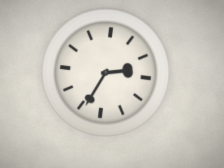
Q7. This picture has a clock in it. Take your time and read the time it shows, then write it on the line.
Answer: 2:34
